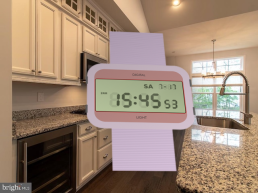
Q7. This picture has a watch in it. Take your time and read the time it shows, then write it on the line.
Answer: 15:45:53
